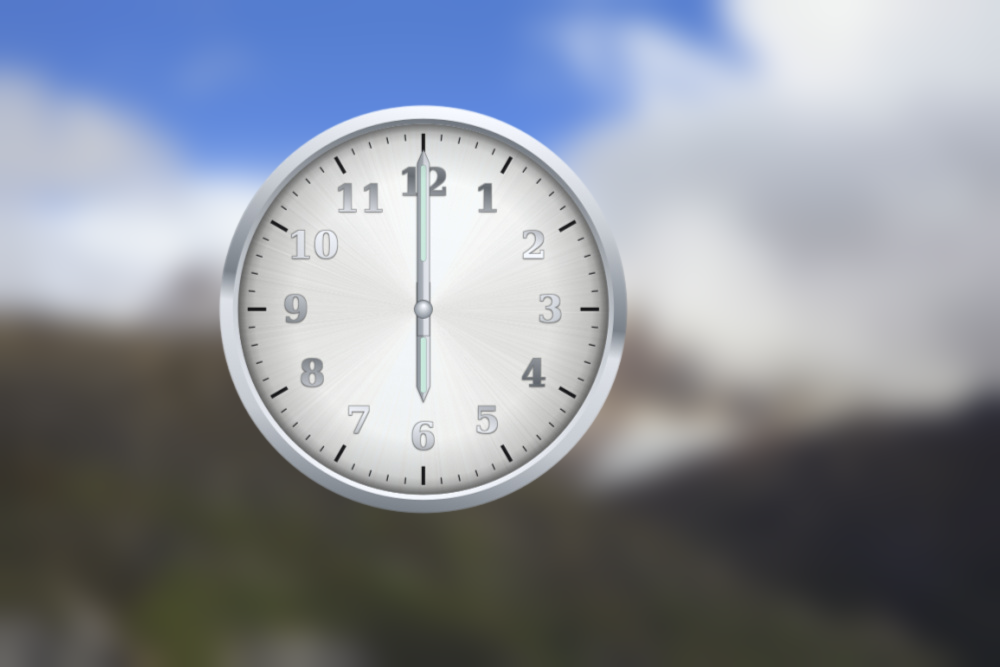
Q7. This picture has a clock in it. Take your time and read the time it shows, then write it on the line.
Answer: 6:00
